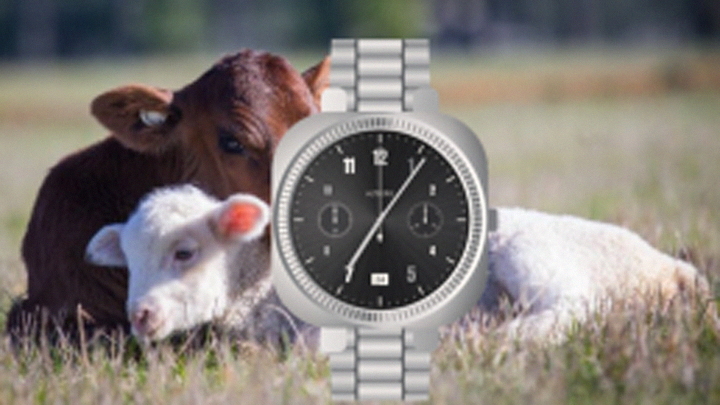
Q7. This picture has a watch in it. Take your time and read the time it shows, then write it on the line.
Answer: 7:06
